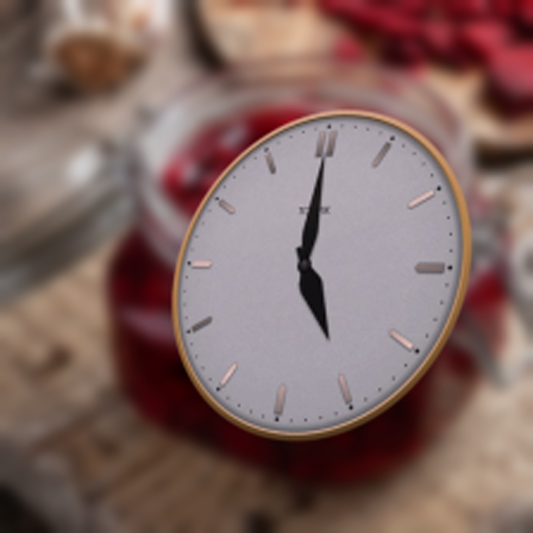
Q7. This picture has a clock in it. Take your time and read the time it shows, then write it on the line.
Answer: 5:00
